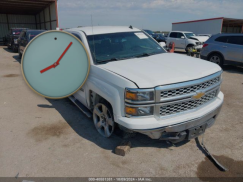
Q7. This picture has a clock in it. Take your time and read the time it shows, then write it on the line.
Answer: 8:06
